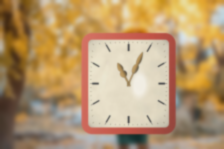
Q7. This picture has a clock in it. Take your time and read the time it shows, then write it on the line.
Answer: 11:04
